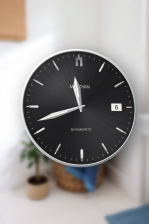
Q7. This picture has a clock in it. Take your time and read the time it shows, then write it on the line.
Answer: 11:42
